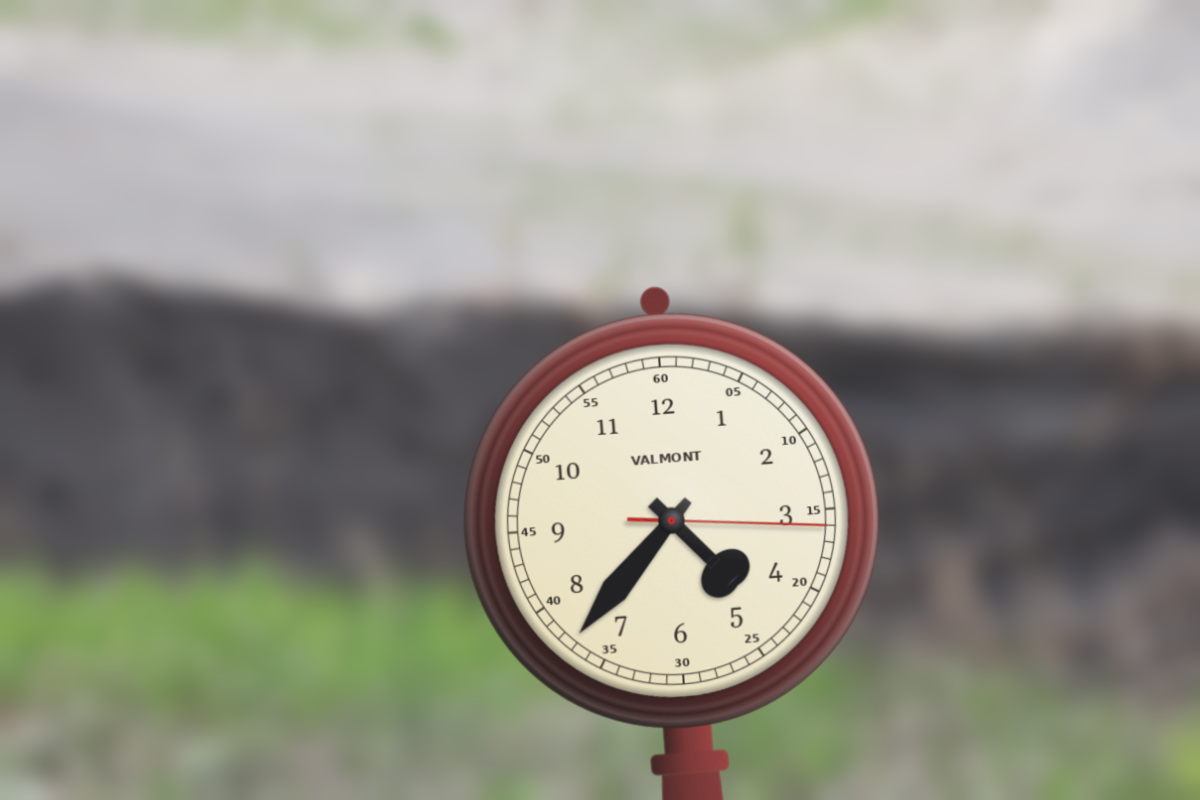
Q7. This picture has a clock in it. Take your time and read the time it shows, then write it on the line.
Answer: 4:37:16
